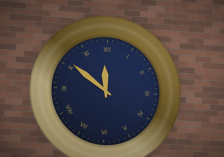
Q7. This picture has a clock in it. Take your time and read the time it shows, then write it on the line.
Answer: 11:51
